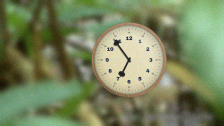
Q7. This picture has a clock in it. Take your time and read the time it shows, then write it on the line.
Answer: 6:54
